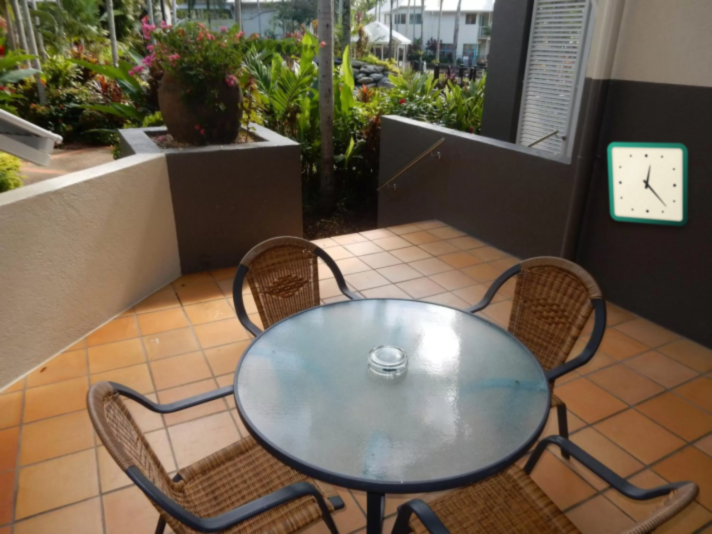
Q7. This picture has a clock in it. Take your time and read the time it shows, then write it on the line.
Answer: 12:23
